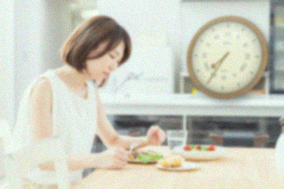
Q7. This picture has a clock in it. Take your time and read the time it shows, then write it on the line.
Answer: 7:35
